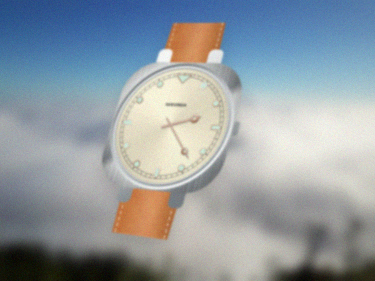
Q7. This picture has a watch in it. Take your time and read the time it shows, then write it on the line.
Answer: 2:23
